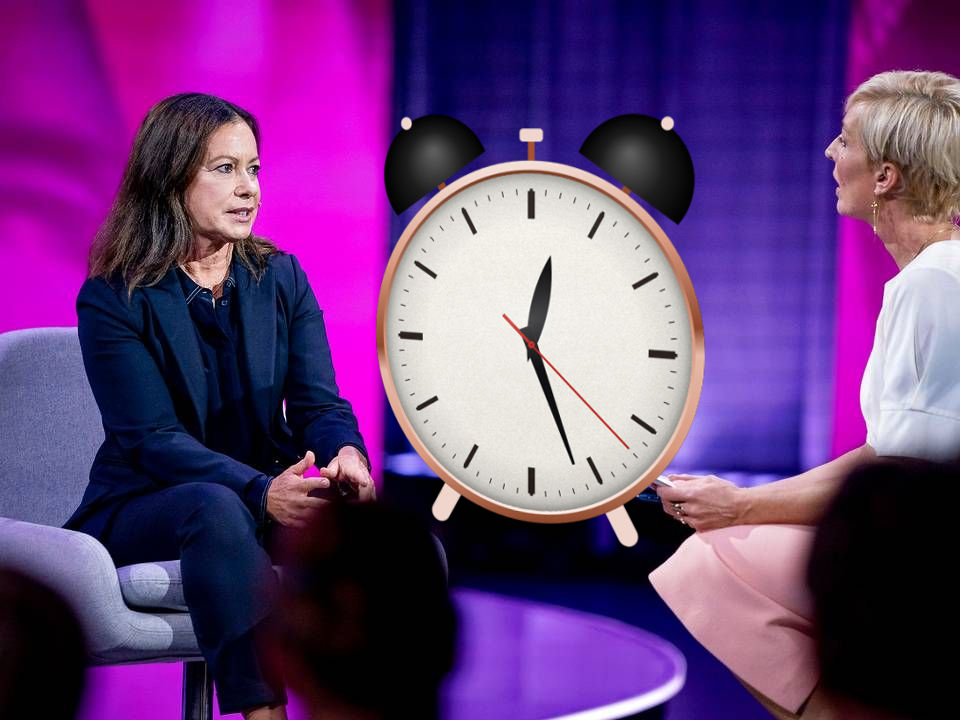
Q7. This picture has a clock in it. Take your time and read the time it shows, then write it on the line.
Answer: 12:26:22
